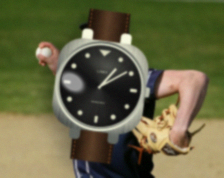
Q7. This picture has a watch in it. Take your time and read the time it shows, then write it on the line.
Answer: 1:09
